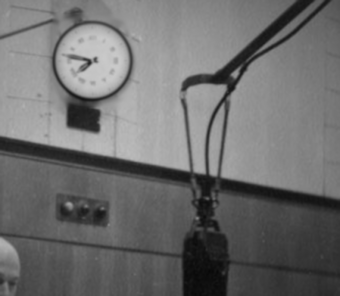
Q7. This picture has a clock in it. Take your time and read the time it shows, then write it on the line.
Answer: 7:47
